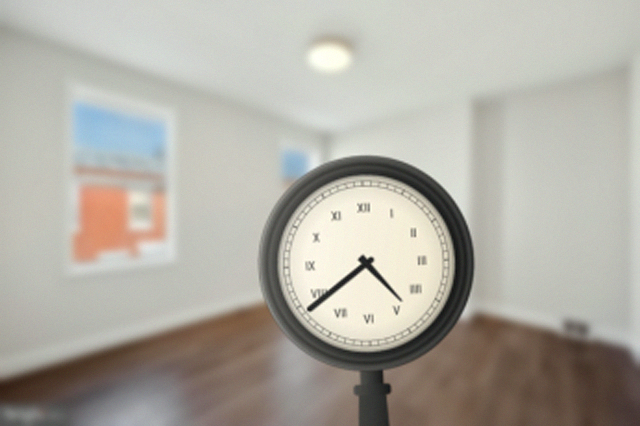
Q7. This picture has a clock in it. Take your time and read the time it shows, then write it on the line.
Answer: 4:39
